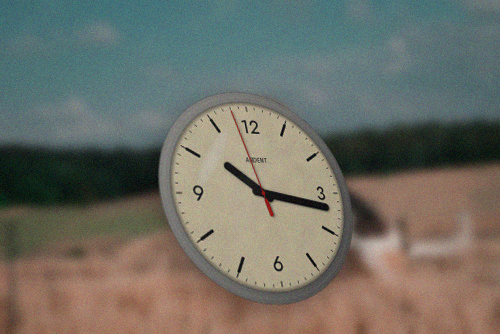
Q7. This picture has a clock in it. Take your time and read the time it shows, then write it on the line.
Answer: 10:16:58
